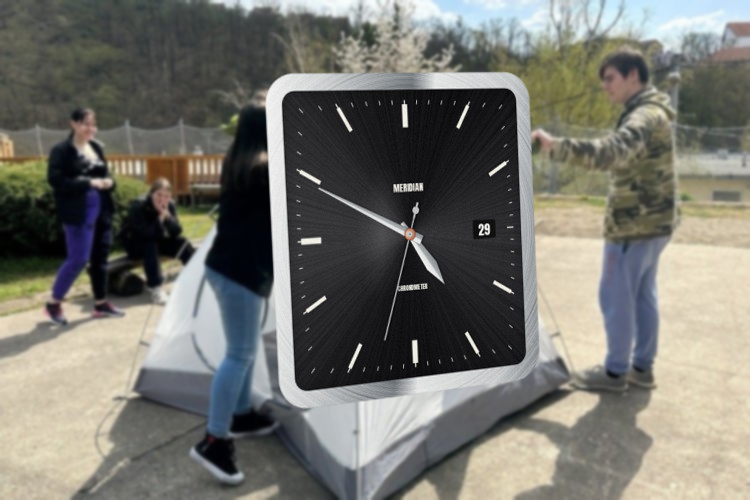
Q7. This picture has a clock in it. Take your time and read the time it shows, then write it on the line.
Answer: 4:49:33
